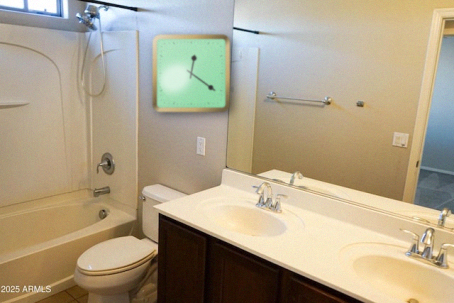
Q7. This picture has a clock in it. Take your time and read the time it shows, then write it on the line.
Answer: 12:21
